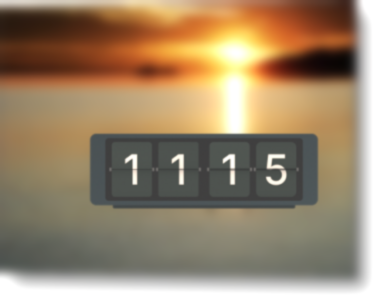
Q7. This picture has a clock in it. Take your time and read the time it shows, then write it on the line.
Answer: 11:15
